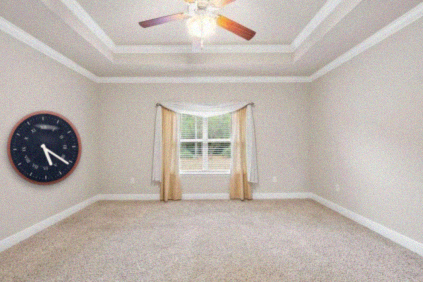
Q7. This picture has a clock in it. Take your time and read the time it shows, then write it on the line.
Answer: 5:21
